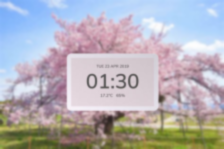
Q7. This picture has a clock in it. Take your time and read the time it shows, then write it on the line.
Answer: 1:30
